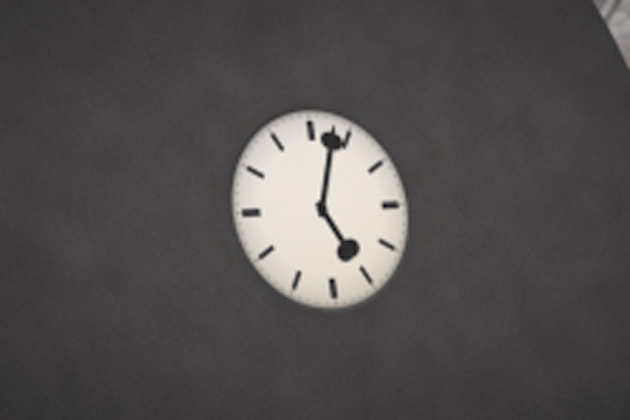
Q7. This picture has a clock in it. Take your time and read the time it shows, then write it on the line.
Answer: 5:03
